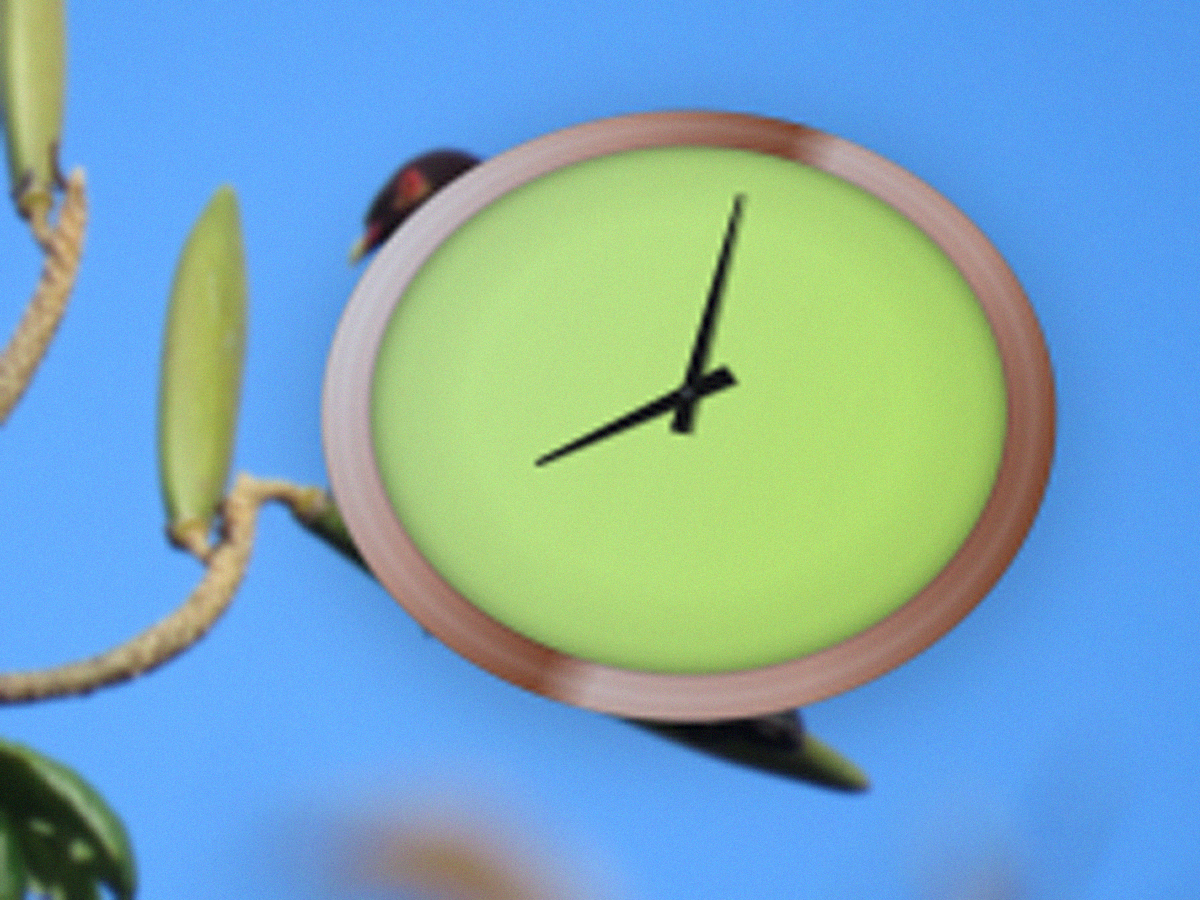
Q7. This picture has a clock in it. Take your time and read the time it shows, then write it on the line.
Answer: 8:02
